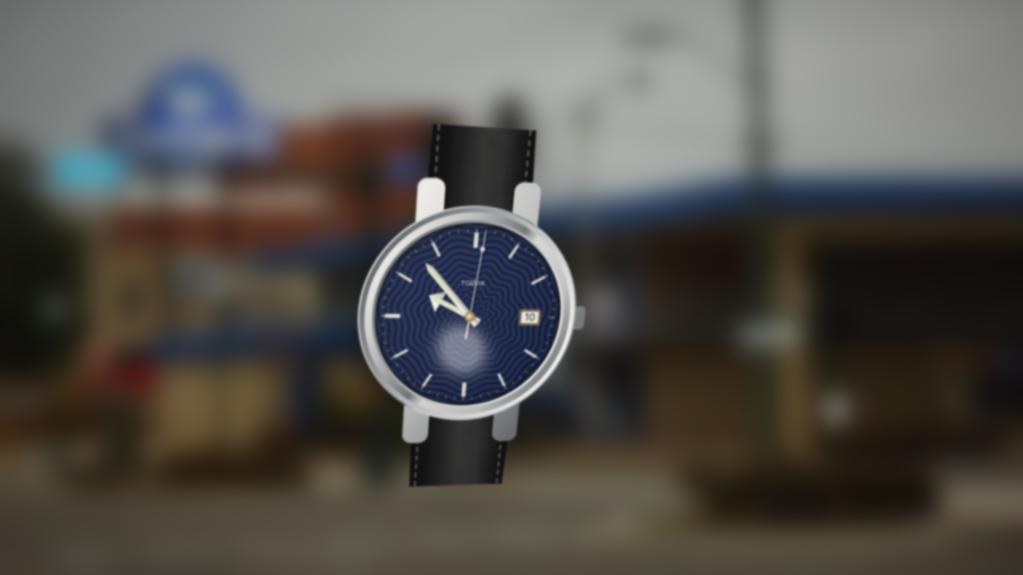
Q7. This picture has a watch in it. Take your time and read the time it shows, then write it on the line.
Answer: 9:53:01
